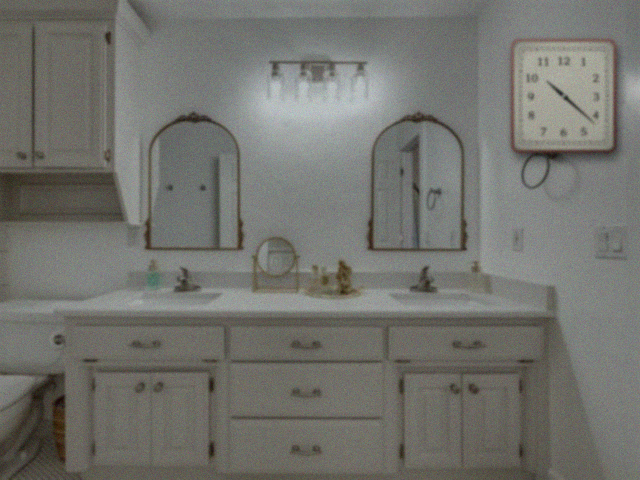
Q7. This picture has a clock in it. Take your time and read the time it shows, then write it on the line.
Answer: 10:22
